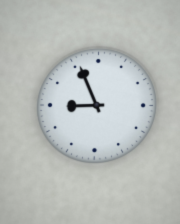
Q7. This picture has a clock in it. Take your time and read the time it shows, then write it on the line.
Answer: 8:56
